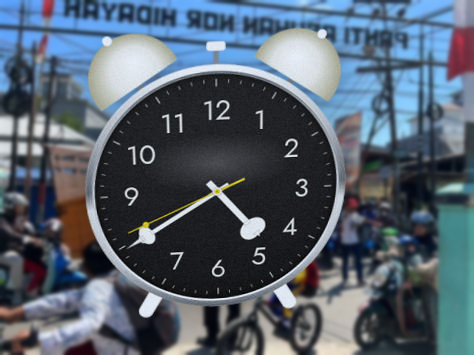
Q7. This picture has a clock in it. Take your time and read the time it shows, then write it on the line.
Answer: 4:39:41
